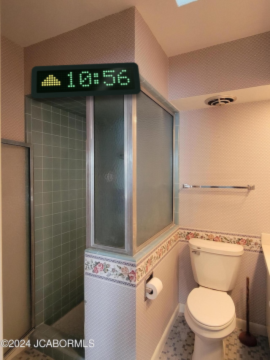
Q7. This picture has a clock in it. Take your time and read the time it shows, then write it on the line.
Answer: 10:56
